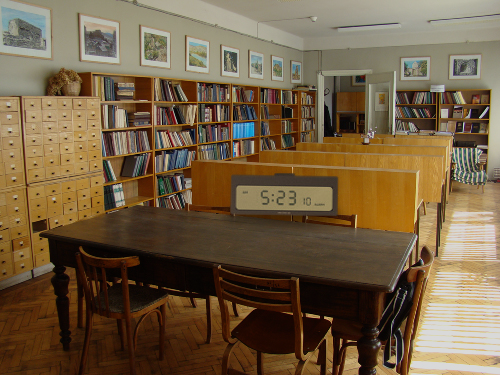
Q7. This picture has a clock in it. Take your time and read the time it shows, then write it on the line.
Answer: 5:23:10
